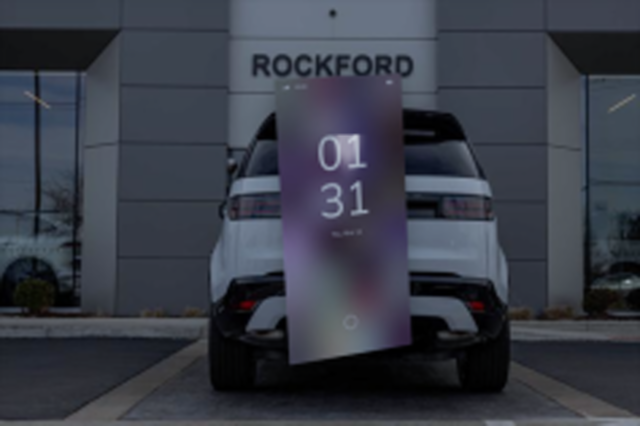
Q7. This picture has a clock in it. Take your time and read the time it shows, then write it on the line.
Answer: 1:31
